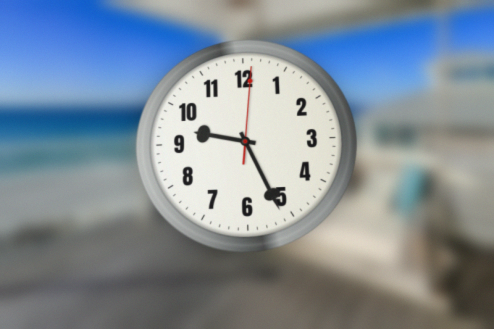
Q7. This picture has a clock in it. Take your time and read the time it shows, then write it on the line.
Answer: 9:26:01
